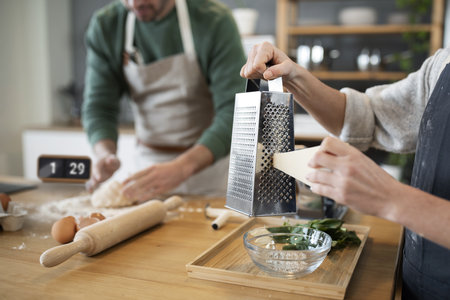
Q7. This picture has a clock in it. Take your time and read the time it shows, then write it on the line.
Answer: 1:29
